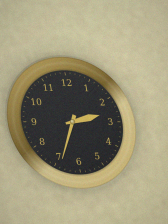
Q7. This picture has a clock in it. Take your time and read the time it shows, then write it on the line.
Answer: 2:34
